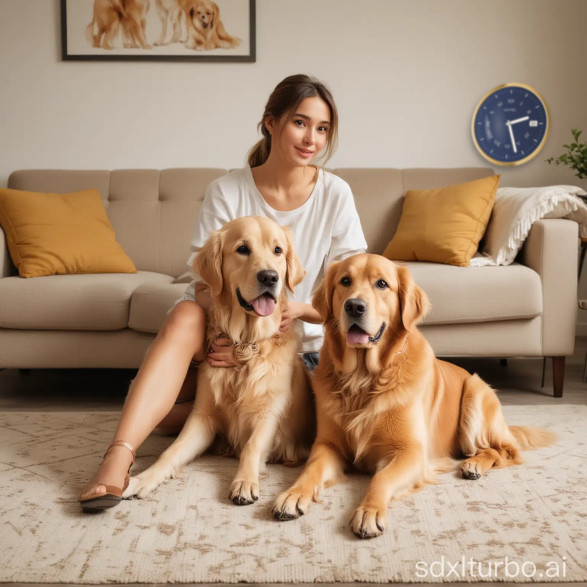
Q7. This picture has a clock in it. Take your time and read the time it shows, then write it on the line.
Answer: 2:27
